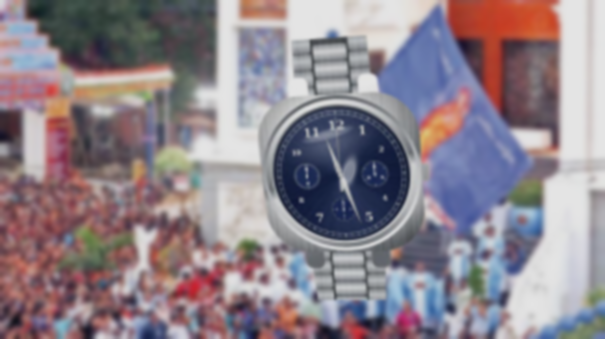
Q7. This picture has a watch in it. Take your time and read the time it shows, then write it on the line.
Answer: 11:27
